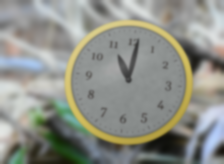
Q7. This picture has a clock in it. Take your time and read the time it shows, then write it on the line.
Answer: 11:01
